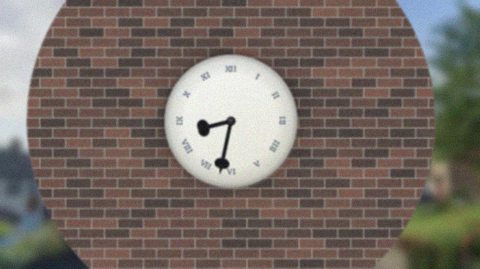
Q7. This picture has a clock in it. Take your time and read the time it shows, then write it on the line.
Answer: 8:32
